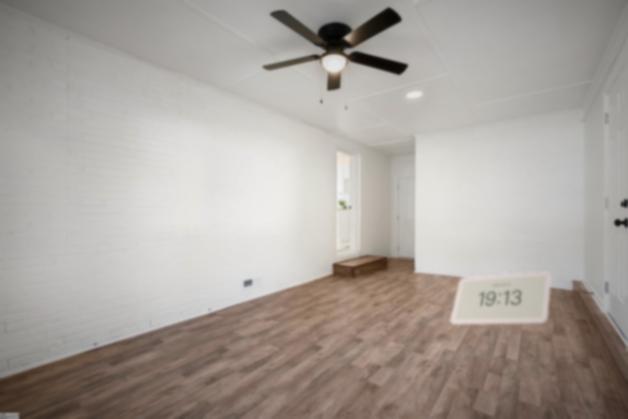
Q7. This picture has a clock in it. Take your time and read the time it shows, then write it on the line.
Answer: 19:13
